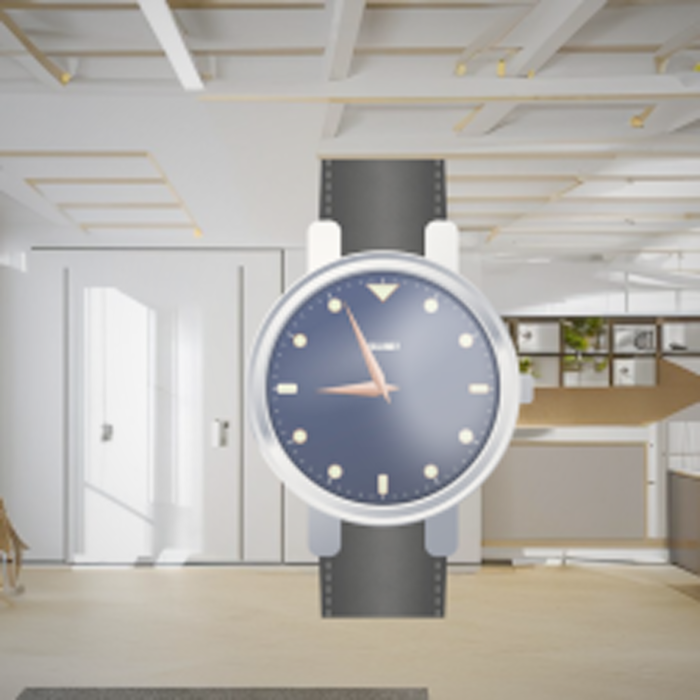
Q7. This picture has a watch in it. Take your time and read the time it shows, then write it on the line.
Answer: 8:56
